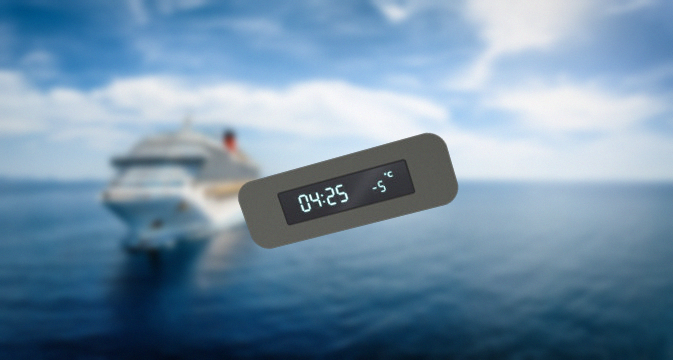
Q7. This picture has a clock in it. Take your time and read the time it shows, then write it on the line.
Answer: 4:25
